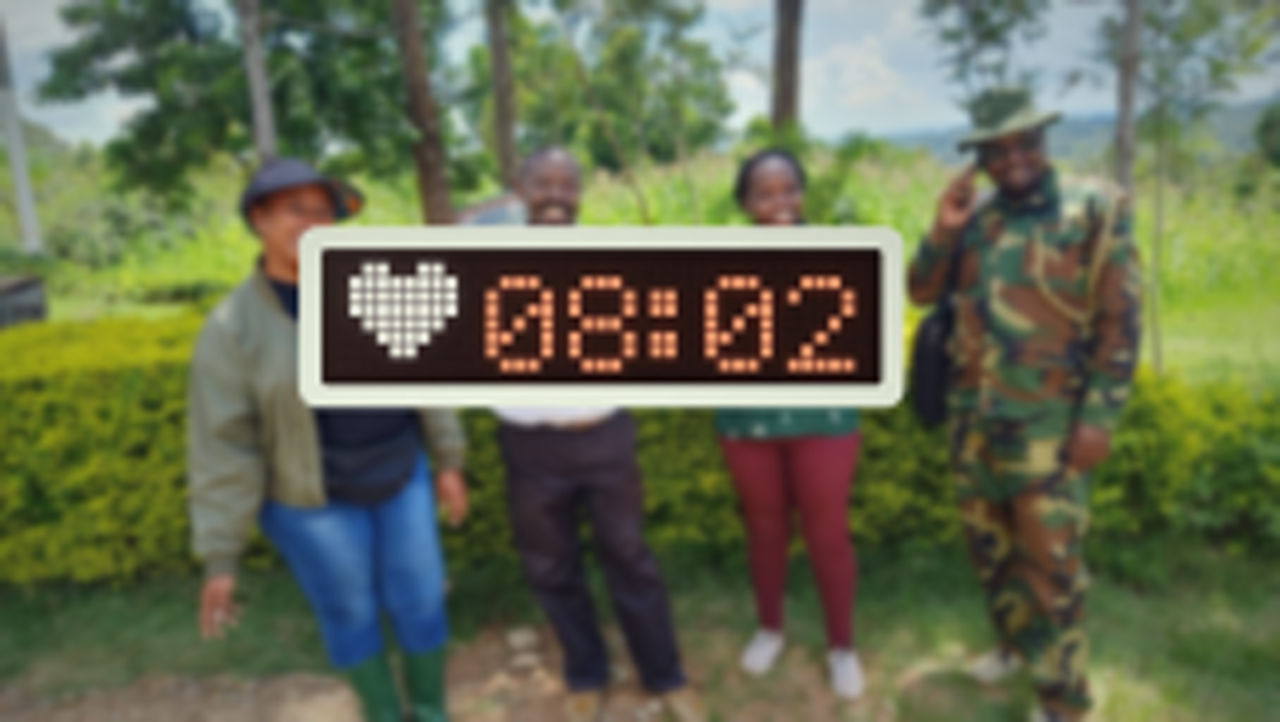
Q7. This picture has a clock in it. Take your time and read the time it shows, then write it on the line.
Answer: 8:02
